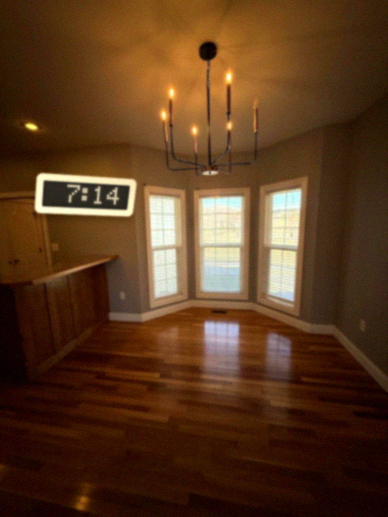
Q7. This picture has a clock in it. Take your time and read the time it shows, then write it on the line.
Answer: 7:14
